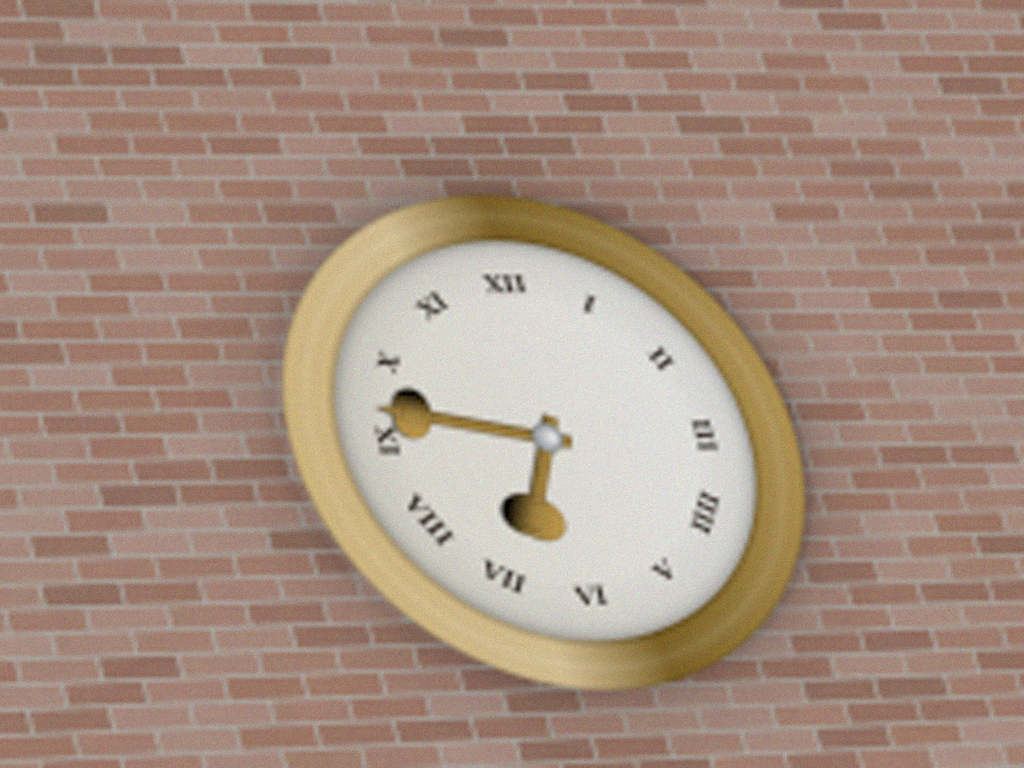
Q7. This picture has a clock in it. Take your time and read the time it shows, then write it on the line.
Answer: 6:47
